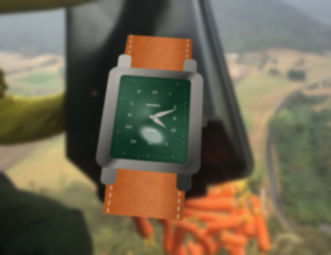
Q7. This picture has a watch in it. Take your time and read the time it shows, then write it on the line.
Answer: 4:11
